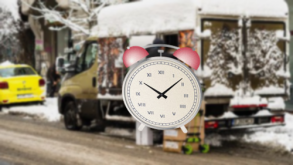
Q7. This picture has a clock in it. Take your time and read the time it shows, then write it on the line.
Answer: 10:08
